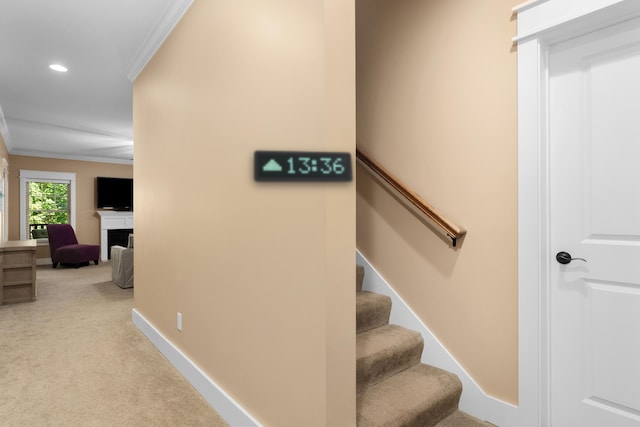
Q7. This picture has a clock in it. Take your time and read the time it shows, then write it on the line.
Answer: 13:36
